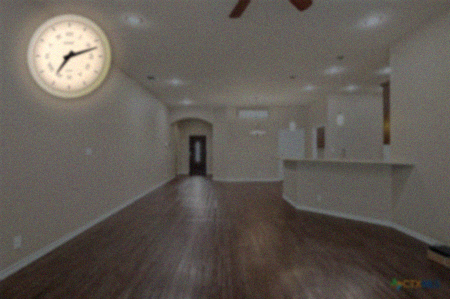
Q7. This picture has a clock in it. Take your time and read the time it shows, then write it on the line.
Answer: 7:12
